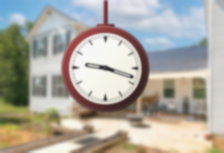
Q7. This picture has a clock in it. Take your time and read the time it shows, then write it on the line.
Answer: 9:18
